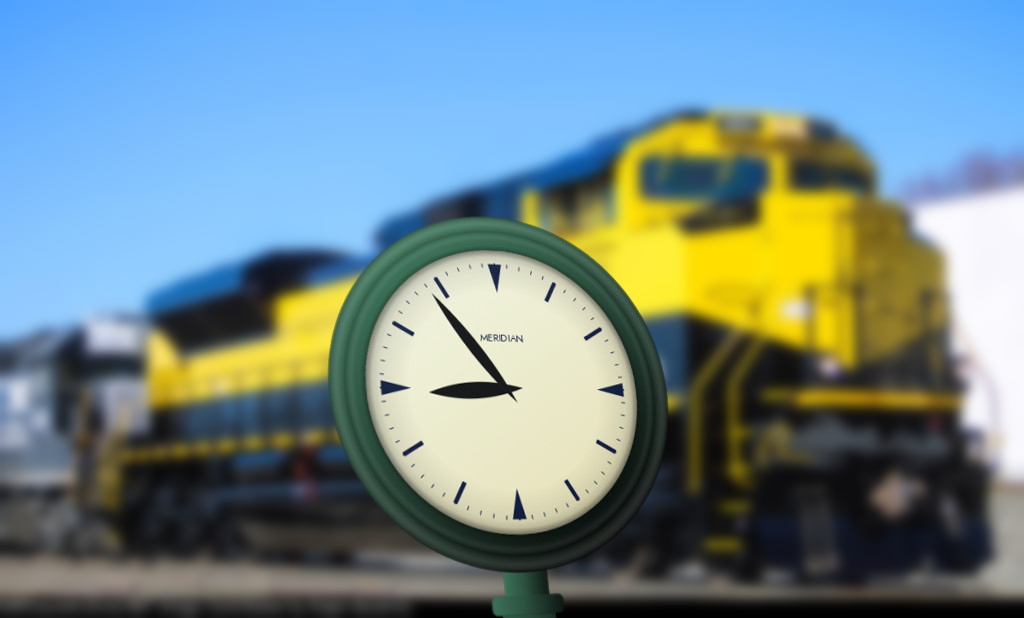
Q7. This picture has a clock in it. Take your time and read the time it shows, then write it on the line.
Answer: 8:54
